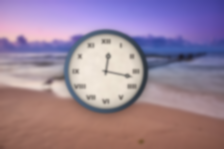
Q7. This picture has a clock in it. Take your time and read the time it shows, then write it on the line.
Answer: 12:17
